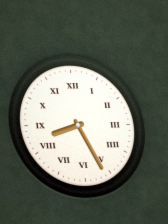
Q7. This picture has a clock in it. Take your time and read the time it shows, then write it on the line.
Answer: 8:26
